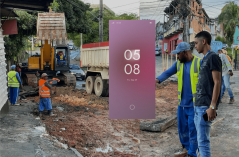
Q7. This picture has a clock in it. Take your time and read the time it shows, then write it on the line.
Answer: 5:08
